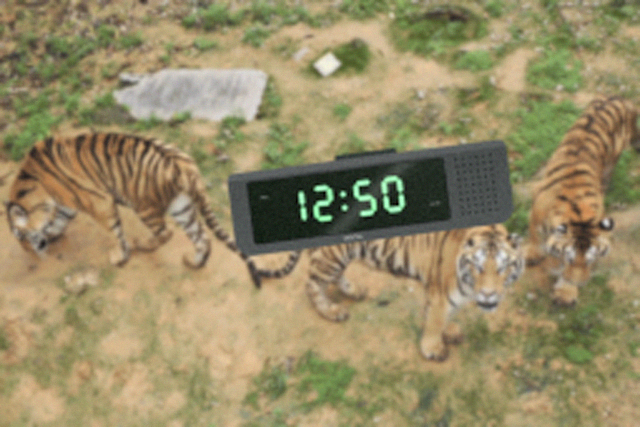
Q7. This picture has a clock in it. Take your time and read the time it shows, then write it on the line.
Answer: 12:50
